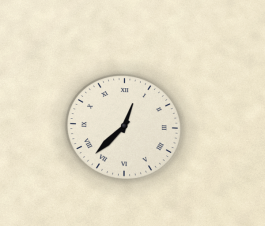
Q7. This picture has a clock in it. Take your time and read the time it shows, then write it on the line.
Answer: 12:37
